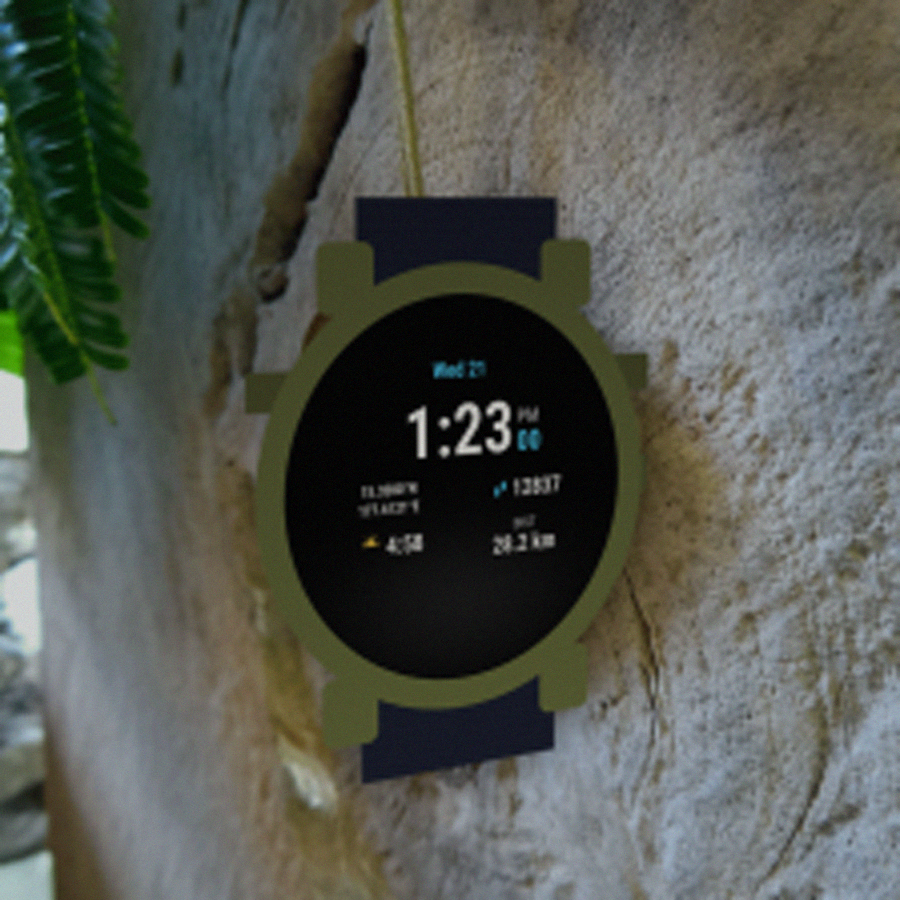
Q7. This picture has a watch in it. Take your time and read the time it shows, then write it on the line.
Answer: 1:23
